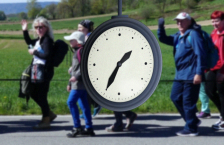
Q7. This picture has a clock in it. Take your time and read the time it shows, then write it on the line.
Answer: 1:35
